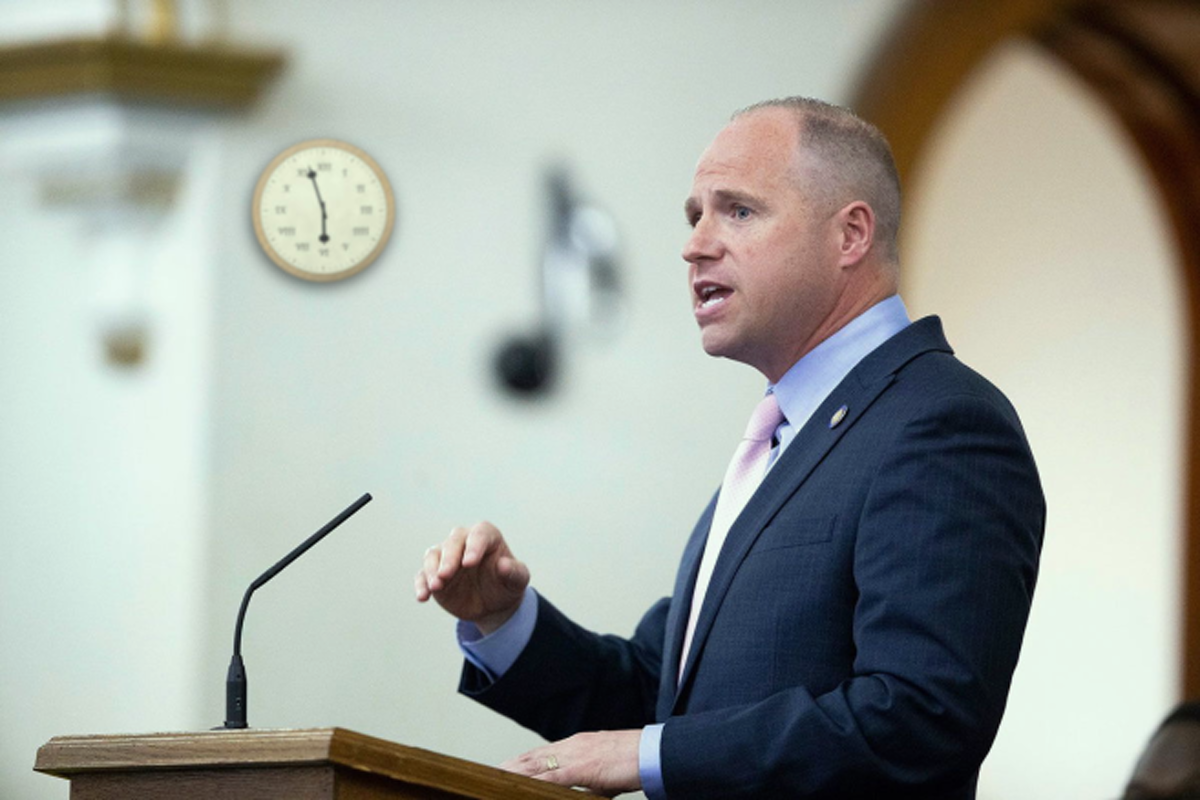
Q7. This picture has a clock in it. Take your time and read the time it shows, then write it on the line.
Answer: 5:57
